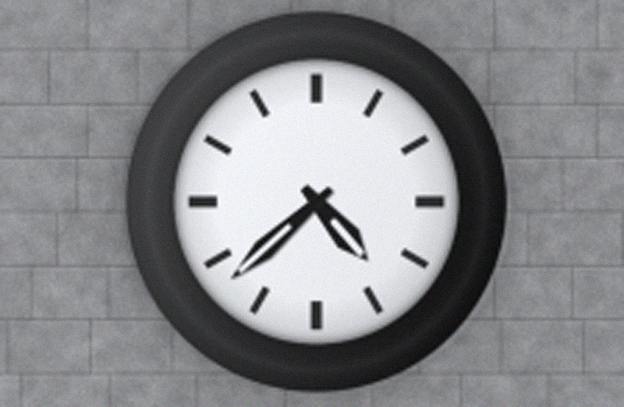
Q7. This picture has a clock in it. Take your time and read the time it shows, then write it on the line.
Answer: 4:38
